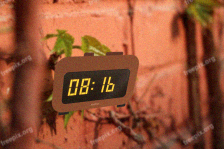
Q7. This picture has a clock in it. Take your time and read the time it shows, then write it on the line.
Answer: 8:16
